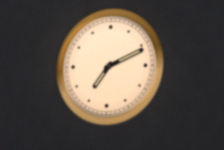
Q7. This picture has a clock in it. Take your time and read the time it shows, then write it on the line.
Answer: 7:11
